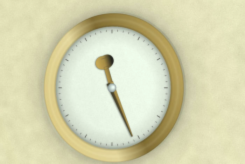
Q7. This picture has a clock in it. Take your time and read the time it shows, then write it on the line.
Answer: 11:26
